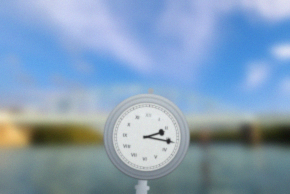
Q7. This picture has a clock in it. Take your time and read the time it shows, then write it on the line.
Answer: 2:16
